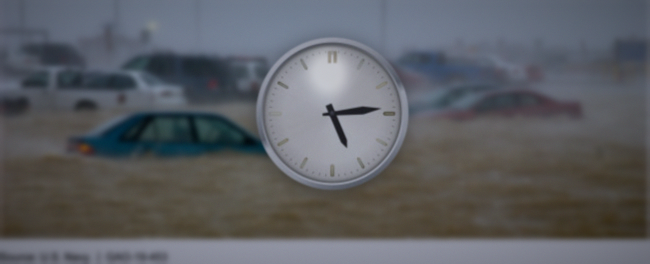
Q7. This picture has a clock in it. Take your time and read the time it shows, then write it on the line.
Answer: 5:14
